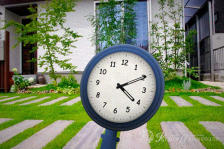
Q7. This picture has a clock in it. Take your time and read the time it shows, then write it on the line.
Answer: 4:10
